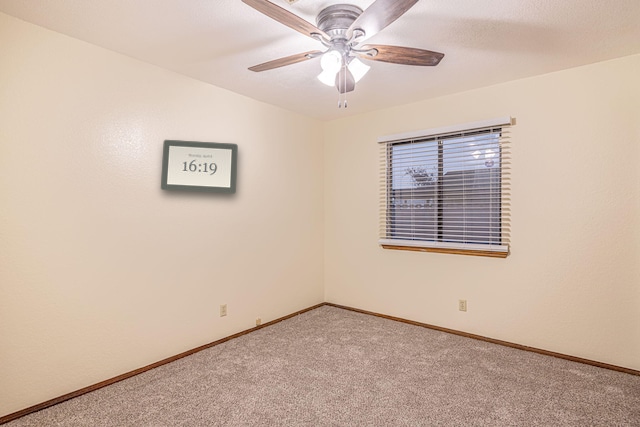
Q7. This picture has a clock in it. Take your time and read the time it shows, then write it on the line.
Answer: 16:19
